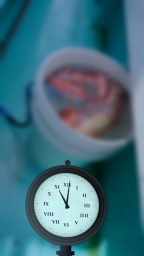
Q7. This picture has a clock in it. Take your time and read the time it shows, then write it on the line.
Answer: 11:01
